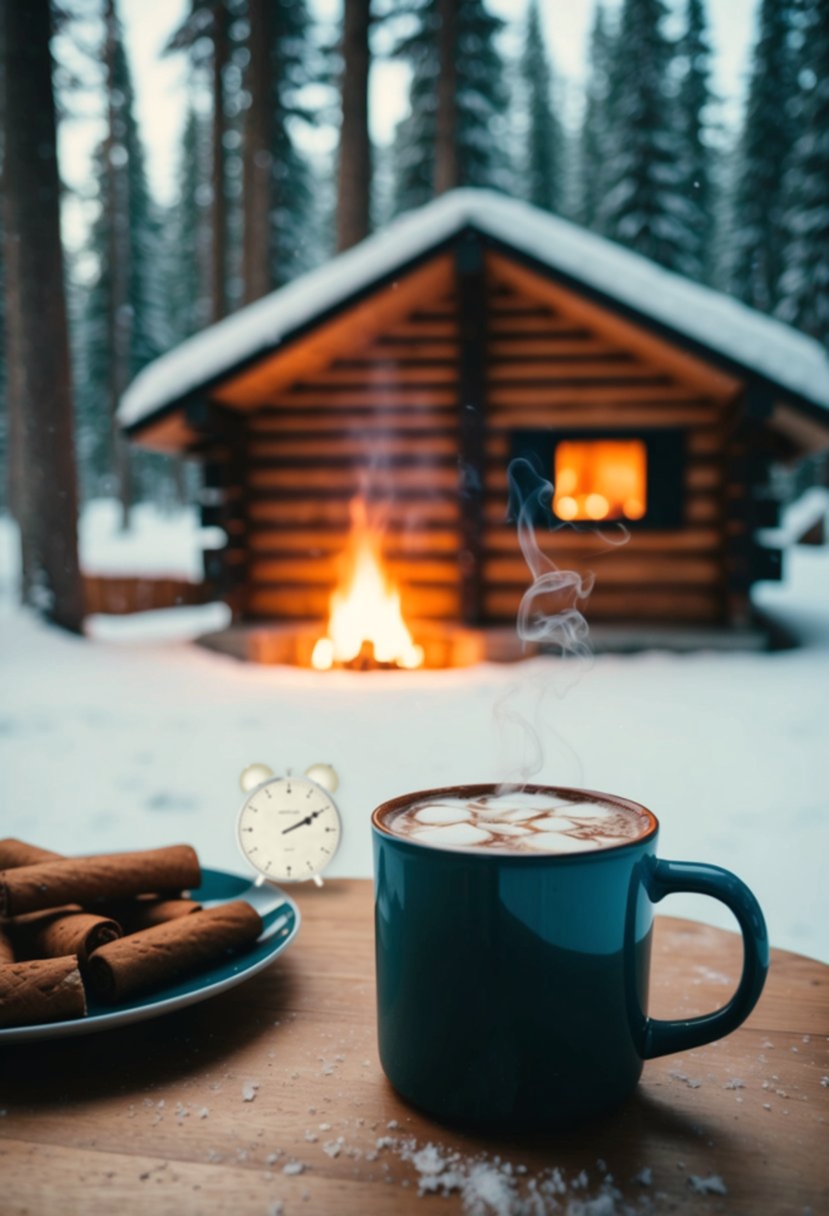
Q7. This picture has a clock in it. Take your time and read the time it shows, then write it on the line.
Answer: 2:10
